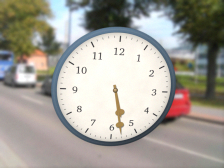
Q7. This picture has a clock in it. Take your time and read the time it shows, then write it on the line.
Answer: 5:28
